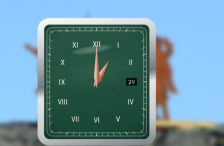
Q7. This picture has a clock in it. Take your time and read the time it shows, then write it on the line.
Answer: 1:00
